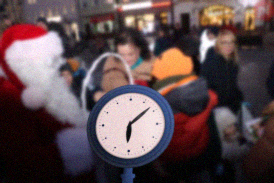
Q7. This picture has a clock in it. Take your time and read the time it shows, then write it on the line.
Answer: 6:08
